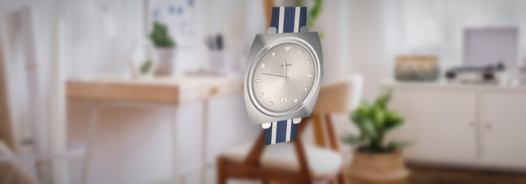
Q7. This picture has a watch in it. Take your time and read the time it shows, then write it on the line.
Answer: 11:47
